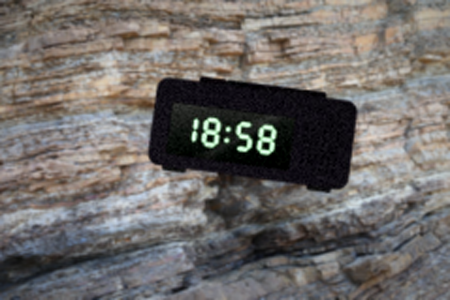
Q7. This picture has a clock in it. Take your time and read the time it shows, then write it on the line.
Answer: 18:58
